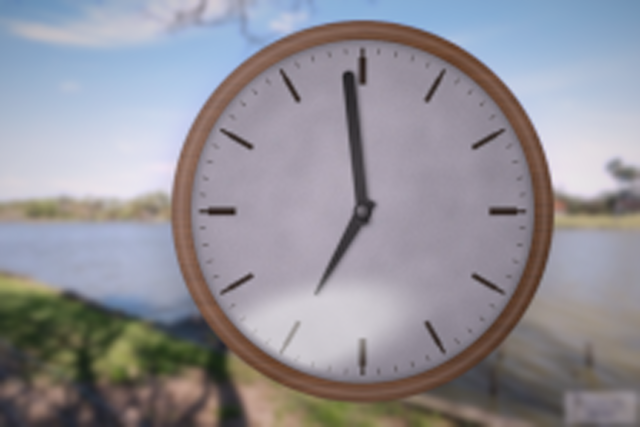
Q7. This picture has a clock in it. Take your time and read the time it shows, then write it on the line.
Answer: 6:59
